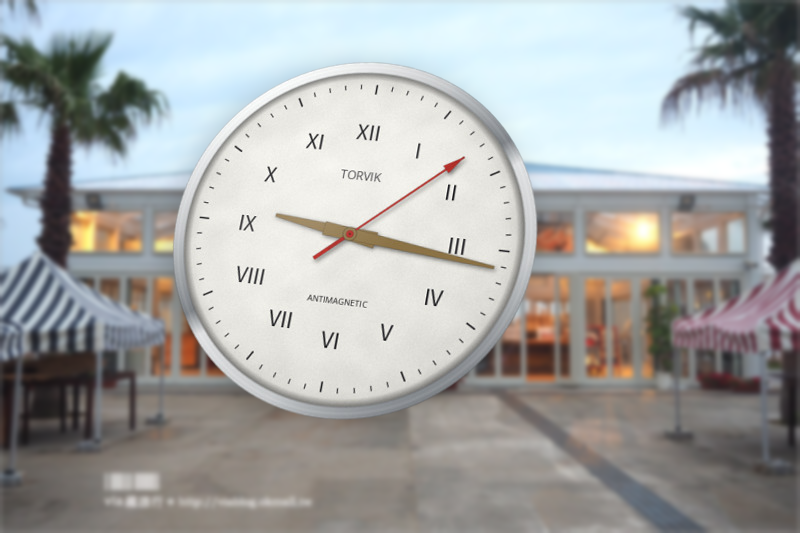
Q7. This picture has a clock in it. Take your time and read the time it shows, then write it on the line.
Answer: 9:16:08
